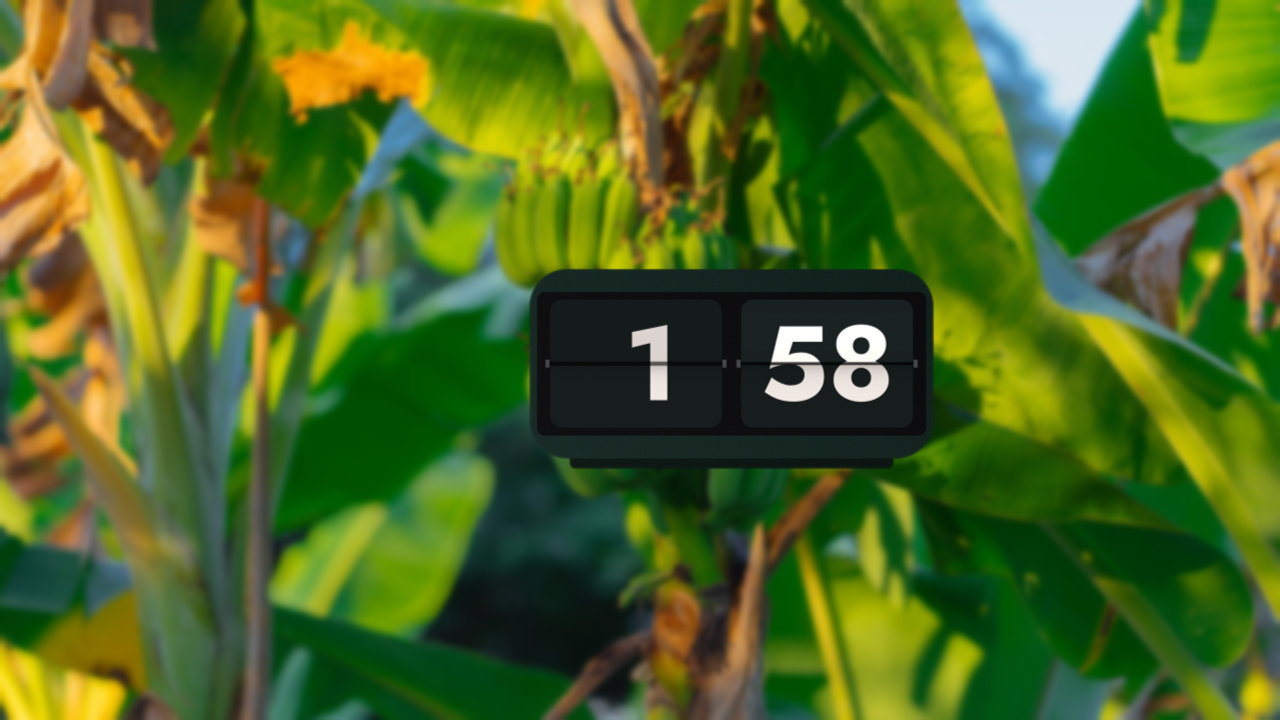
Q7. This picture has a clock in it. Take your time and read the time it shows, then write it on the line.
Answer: 1:58
